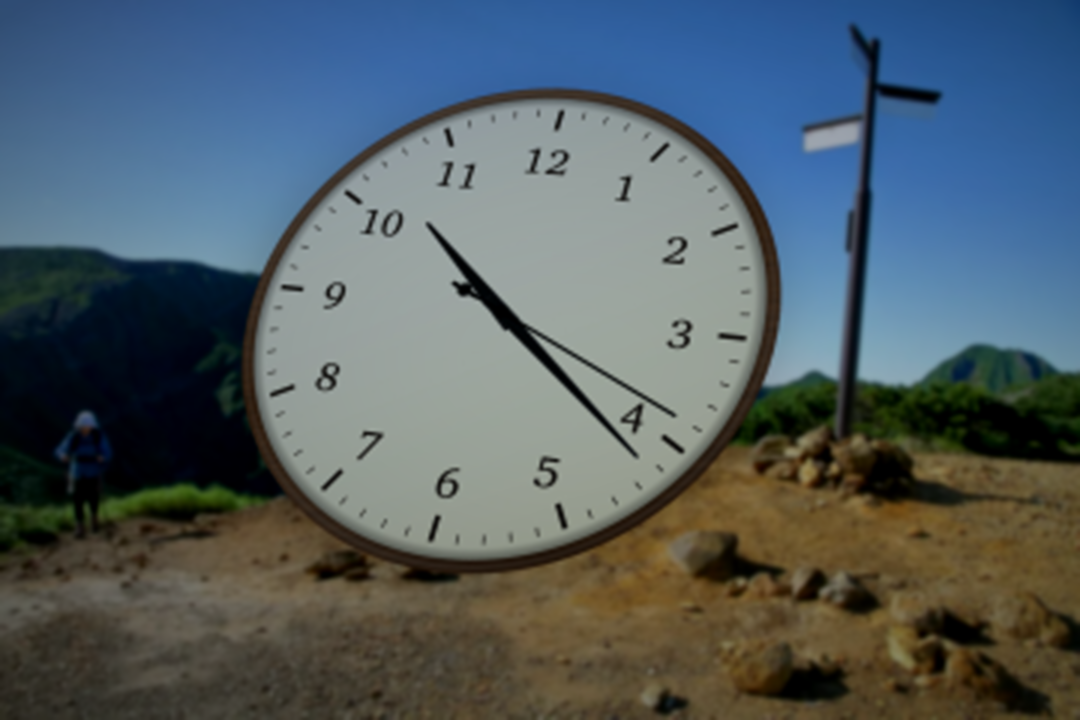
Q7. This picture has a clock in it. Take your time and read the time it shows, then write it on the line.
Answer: 10:21:19
